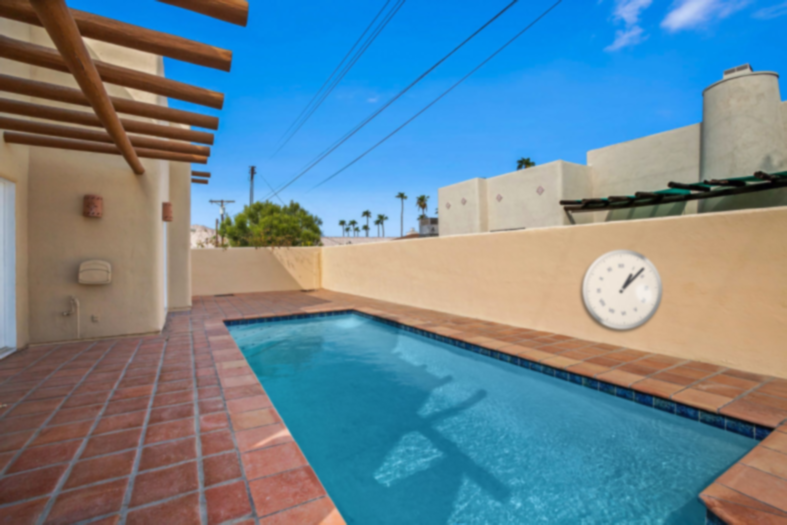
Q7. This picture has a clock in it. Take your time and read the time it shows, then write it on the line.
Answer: 1:08
